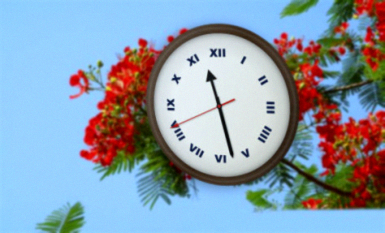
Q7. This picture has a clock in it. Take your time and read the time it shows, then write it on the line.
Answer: 11:27:41
